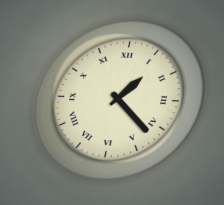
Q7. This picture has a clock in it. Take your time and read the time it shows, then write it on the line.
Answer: 1:22
